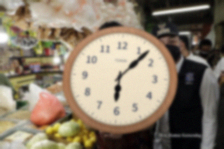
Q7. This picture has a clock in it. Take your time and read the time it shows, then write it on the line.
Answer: 6:07
